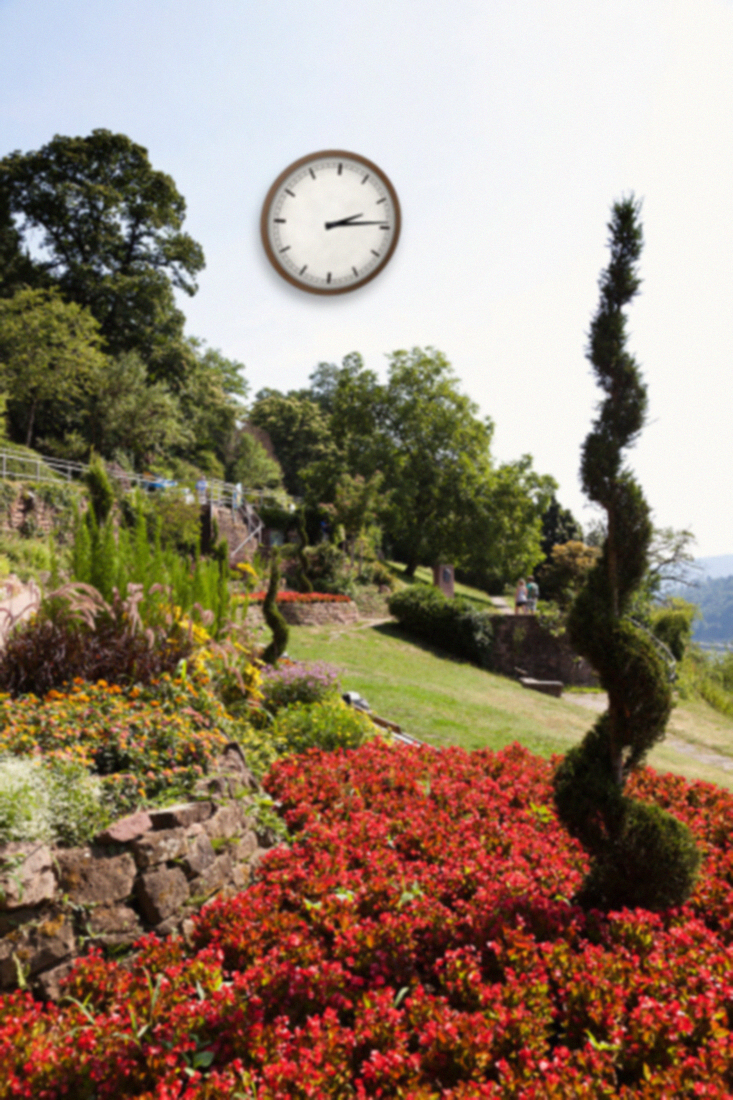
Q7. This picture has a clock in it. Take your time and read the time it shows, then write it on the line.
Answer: 2:14
